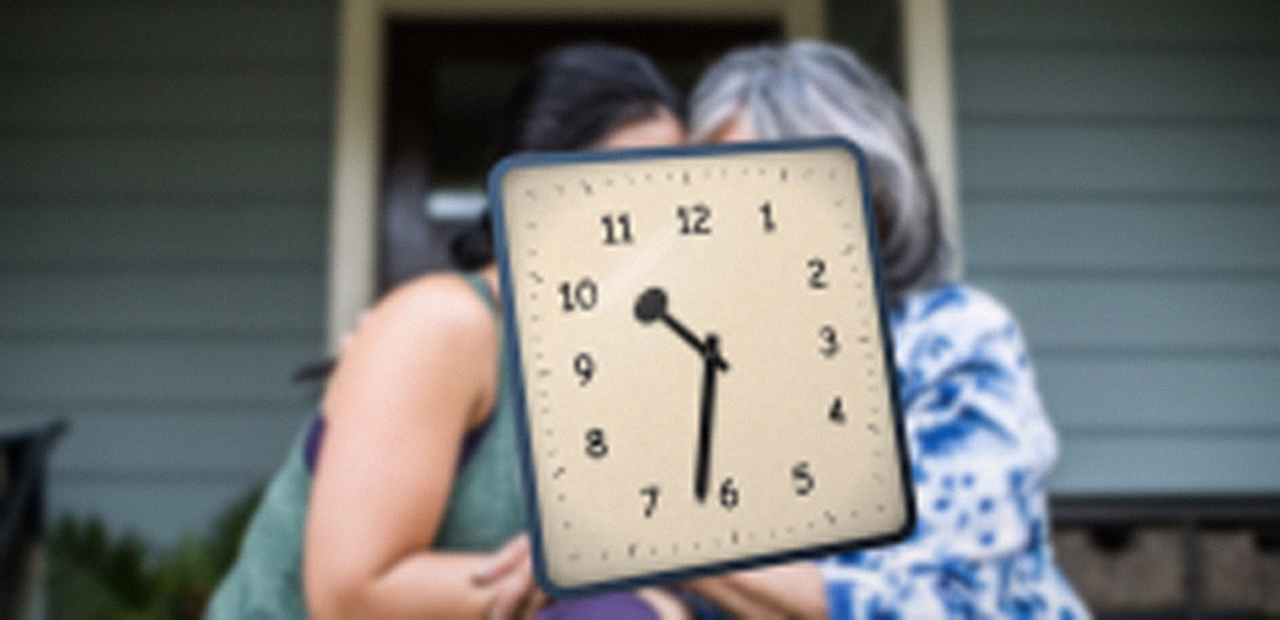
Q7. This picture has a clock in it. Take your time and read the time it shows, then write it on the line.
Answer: 10:32
